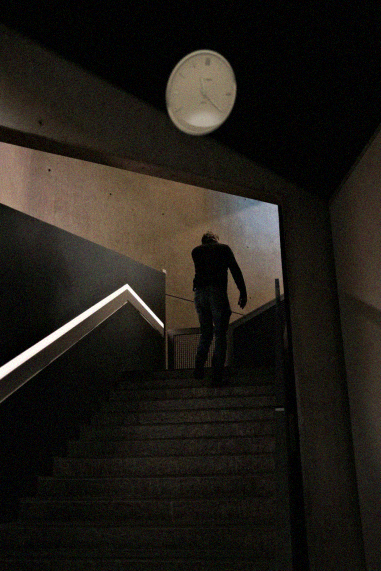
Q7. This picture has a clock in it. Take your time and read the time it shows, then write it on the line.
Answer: 11:21
